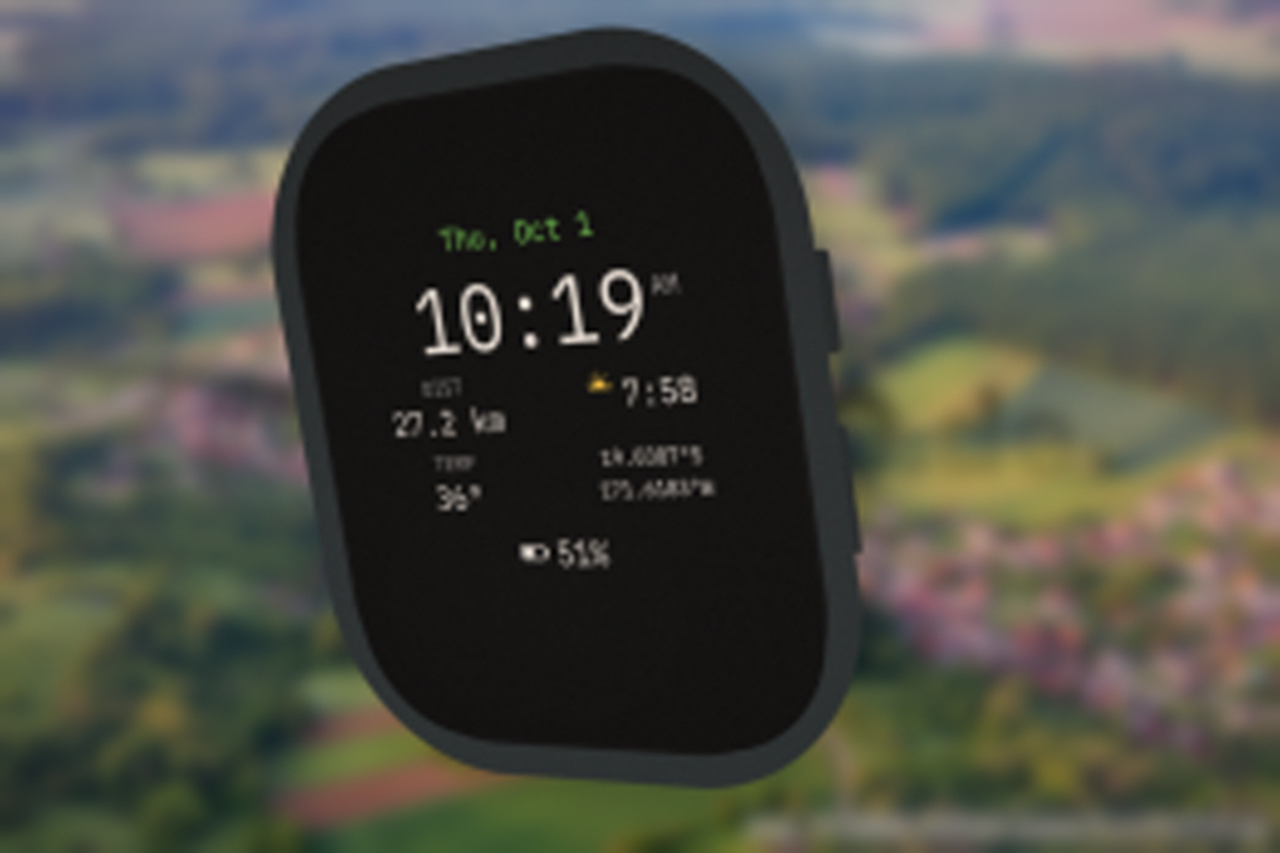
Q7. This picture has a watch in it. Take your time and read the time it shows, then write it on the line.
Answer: 10:19
